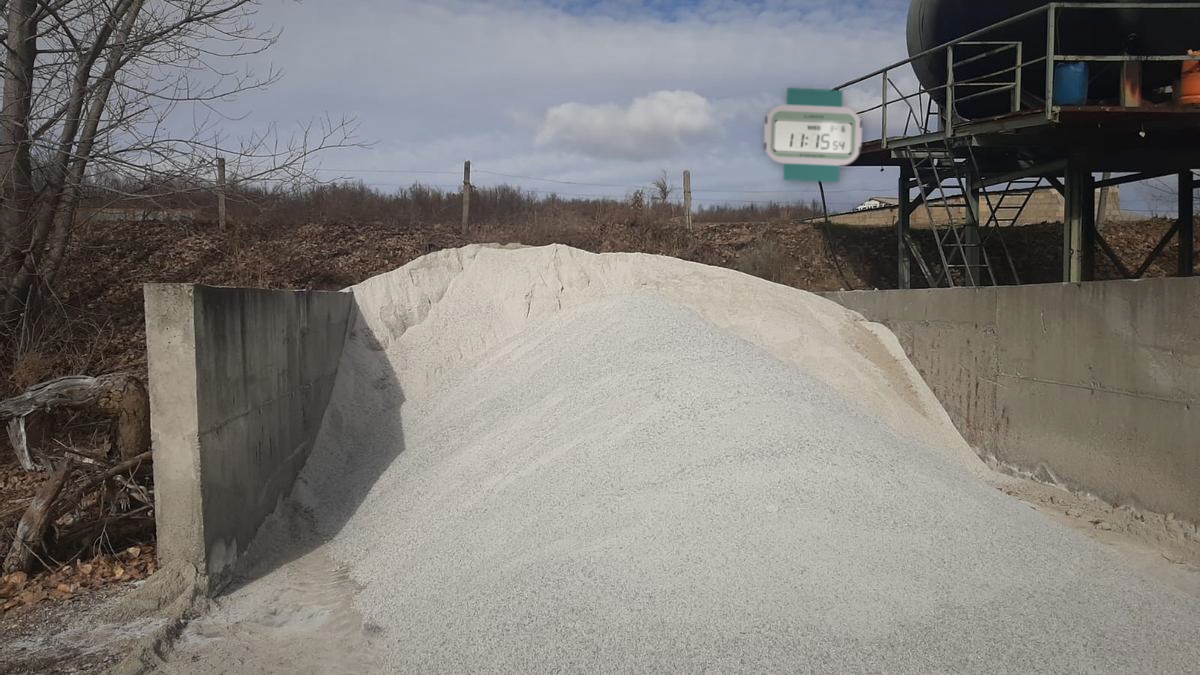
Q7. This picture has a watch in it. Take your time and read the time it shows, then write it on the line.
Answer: 11:15
